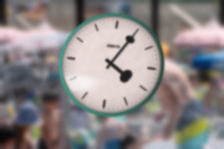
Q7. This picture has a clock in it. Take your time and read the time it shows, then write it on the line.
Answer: 4:05
